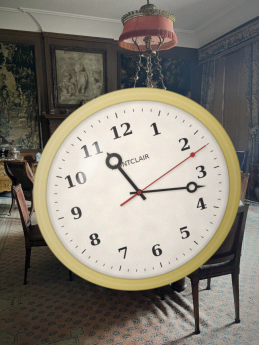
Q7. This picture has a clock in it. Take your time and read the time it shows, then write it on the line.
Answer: 11:17:12
